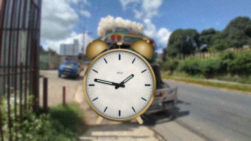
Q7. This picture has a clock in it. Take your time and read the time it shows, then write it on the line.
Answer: 1:47
